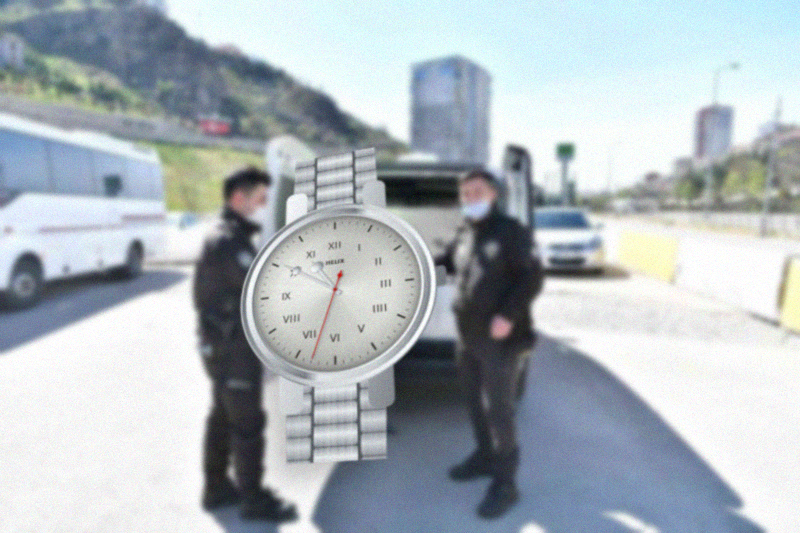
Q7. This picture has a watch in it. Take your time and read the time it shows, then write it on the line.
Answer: 10:50:33
